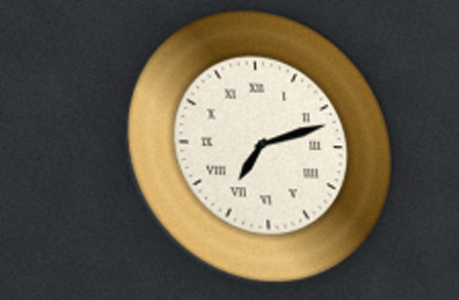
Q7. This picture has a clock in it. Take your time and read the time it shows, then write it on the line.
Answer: 7:12
